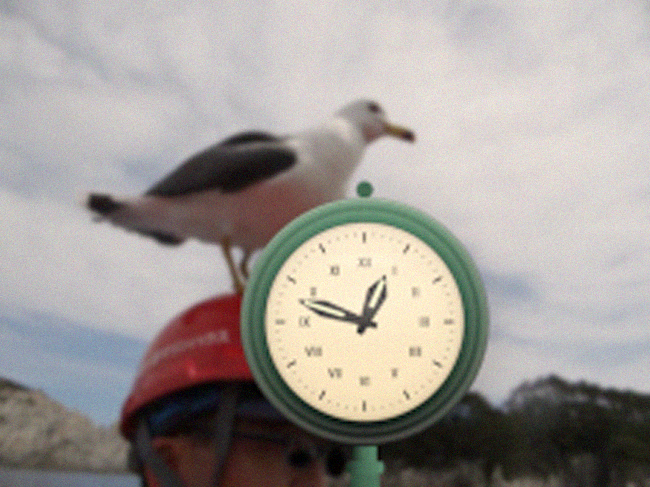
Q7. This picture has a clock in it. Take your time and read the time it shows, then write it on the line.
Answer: 12:48
